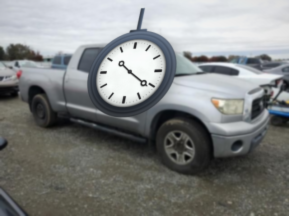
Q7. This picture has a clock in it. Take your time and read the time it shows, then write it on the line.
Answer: 10:21
